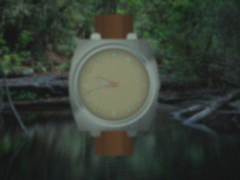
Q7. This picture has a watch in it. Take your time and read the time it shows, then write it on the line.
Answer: 9:42
